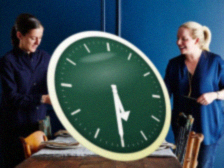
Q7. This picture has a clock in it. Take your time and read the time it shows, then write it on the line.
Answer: 5:30
